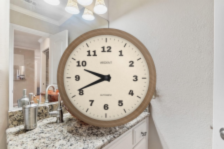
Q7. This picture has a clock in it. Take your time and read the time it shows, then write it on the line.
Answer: 9:41
